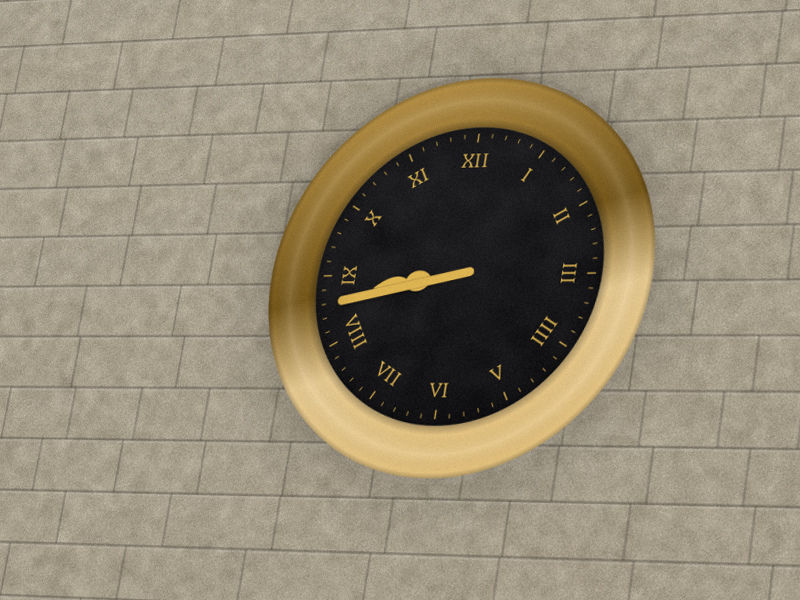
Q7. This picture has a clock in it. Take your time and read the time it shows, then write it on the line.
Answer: 8:43
